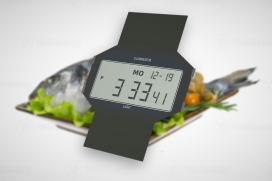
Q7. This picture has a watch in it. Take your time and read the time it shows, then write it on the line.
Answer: 3:33:41
